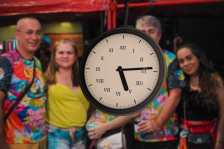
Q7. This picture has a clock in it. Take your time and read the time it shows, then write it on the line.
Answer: 5:14
